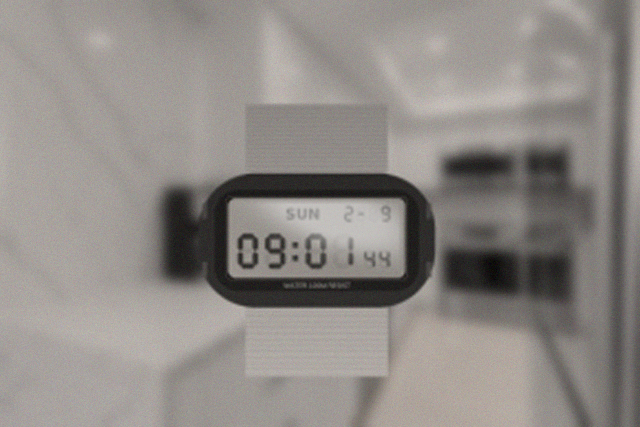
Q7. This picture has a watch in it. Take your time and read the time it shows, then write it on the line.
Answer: 9:01:44
